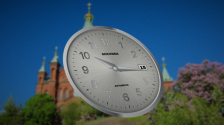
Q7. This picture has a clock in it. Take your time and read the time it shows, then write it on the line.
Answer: 10:16
